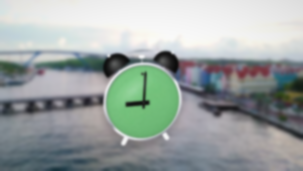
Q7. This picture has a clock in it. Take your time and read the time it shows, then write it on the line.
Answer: 9:01
